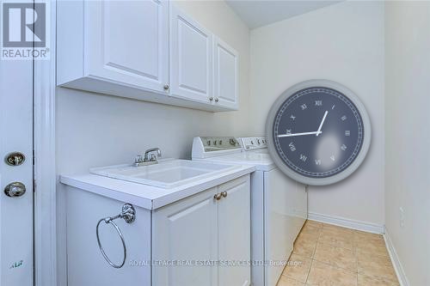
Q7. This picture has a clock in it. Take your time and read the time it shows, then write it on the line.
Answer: 12:44
